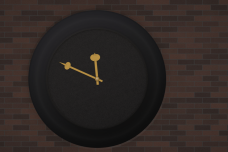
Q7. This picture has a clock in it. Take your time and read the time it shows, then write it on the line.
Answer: 11:49
